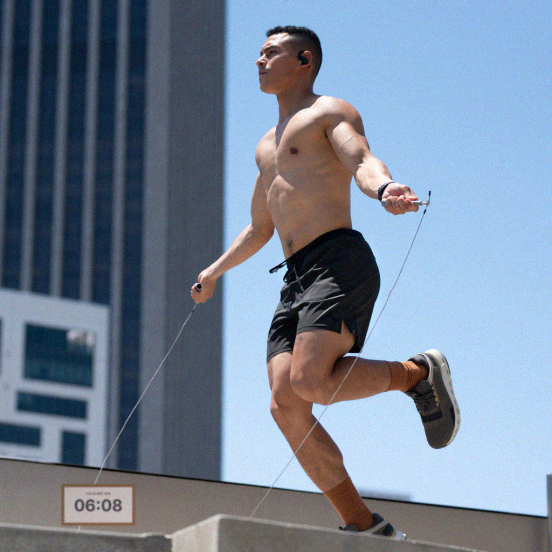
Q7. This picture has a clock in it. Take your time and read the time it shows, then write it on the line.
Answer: 6:08
